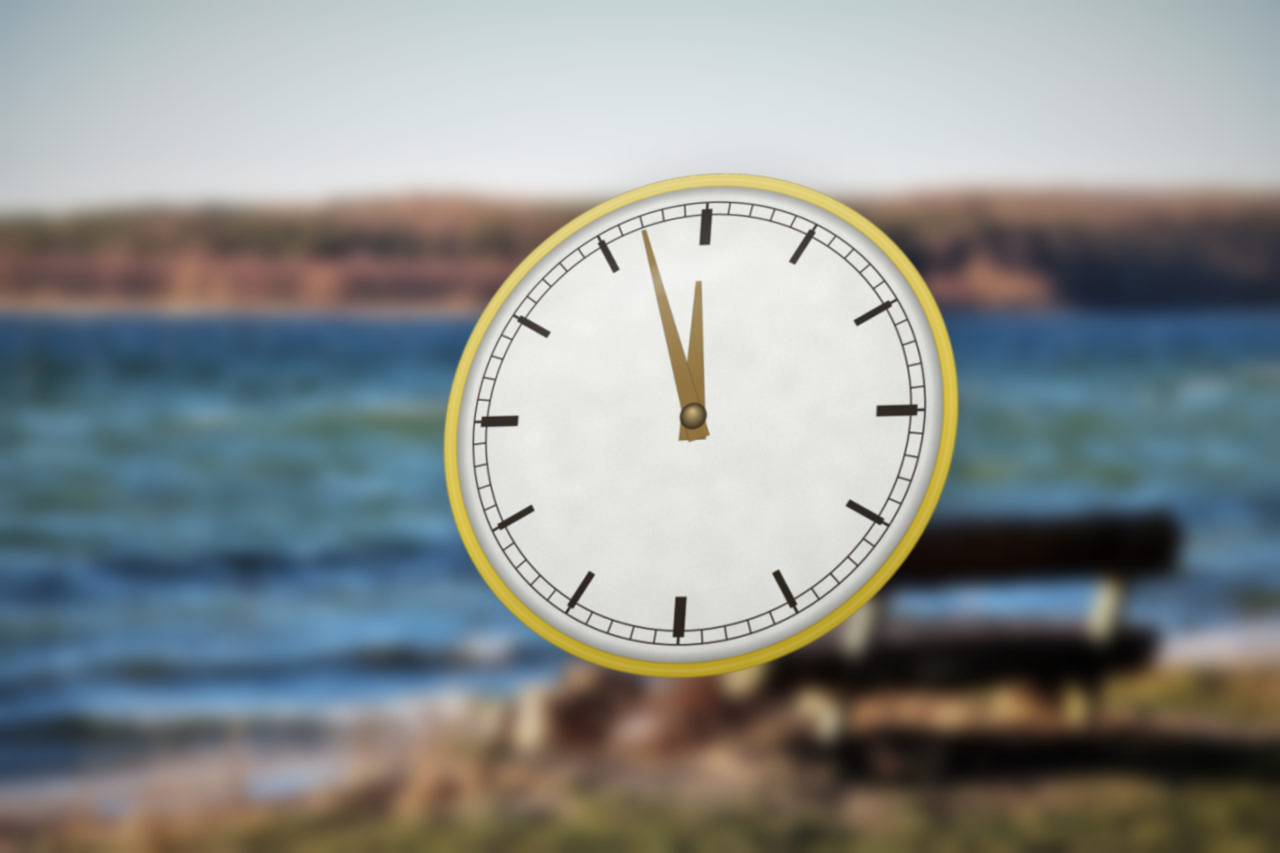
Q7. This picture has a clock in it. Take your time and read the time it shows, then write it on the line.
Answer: 11:57
